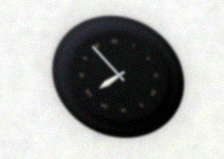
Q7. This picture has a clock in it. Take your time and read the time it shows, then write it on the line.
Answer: 7:54
